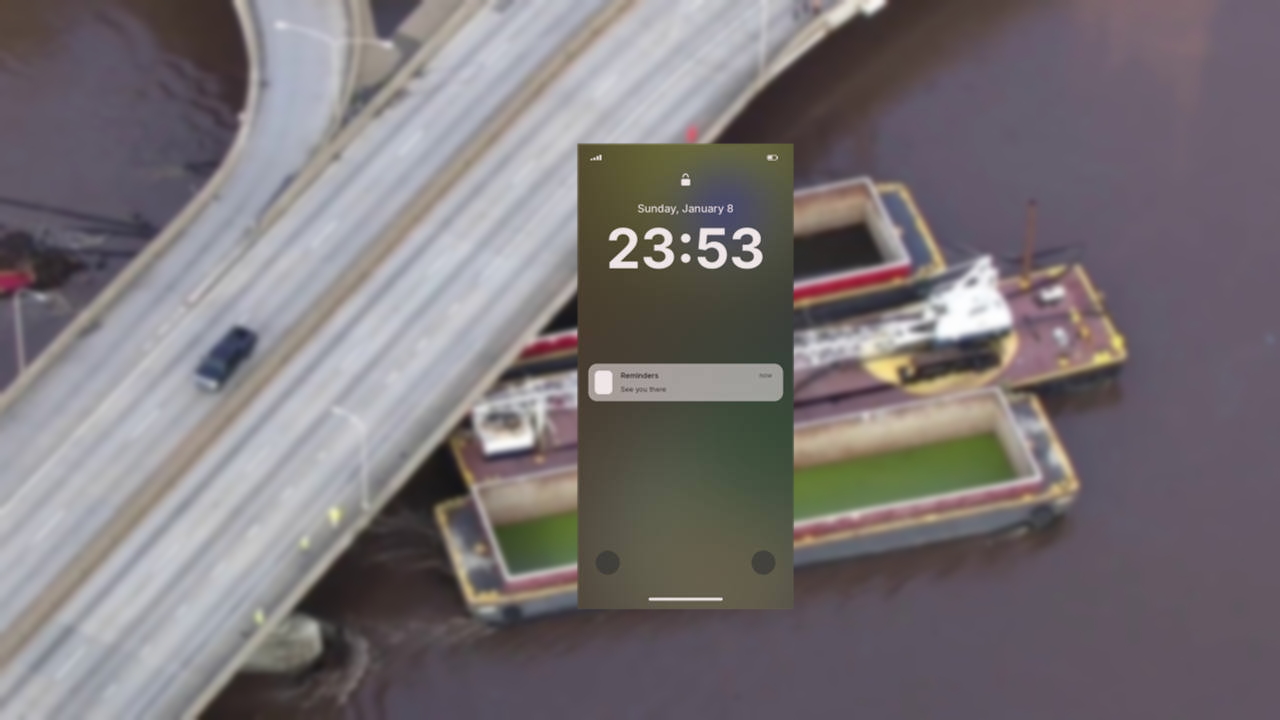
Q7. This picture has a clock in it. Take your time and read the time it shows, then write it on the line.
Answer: 23:53
